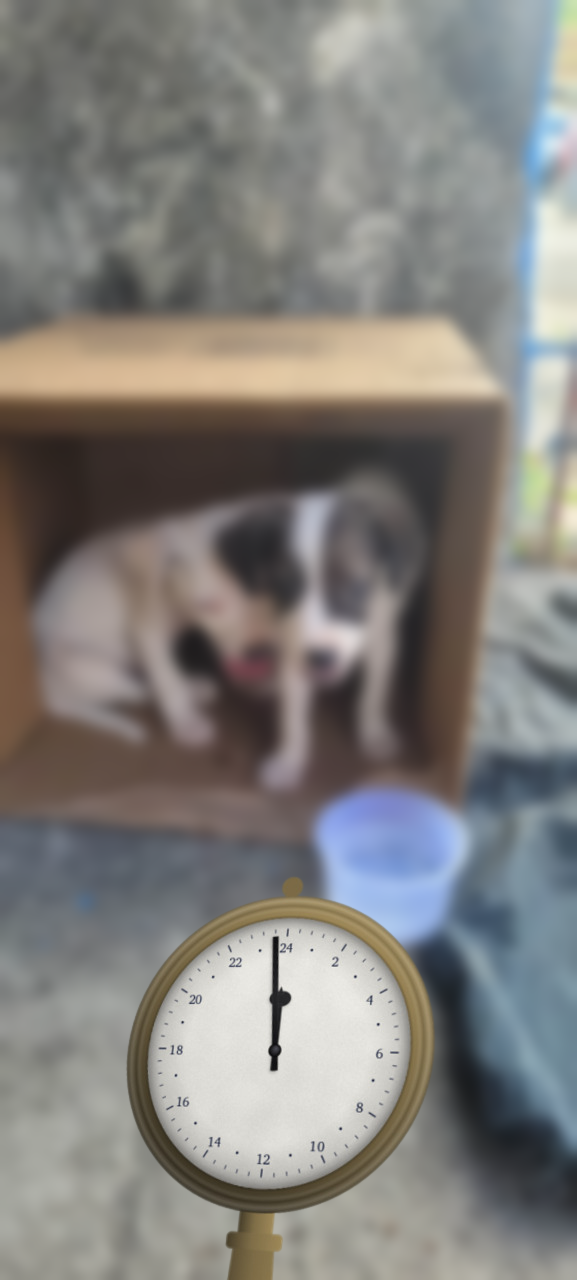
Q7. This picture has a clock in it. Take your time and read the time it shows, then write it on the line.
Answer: 23:59
